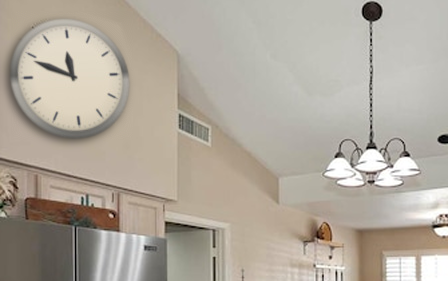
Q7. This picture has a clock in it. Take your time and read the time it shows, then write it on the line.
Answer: 11:49
